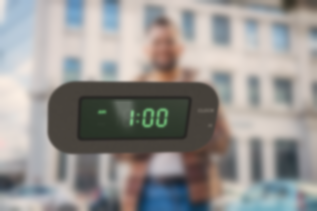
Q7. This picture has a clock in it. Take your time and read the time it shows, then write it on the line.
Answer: 1:00
